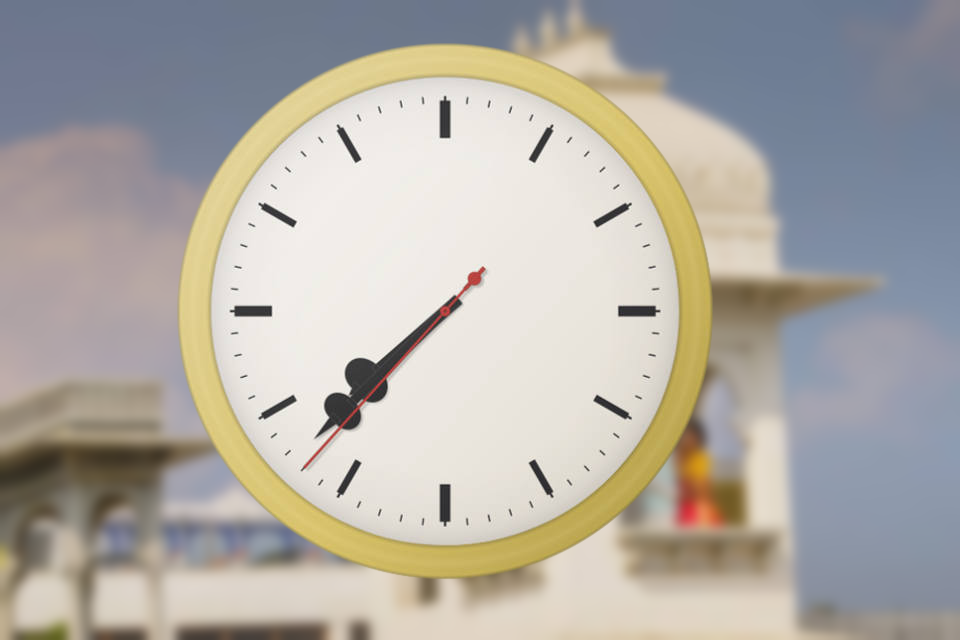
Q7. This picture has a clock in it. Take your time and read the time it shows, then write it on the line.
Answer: 7:37:37
